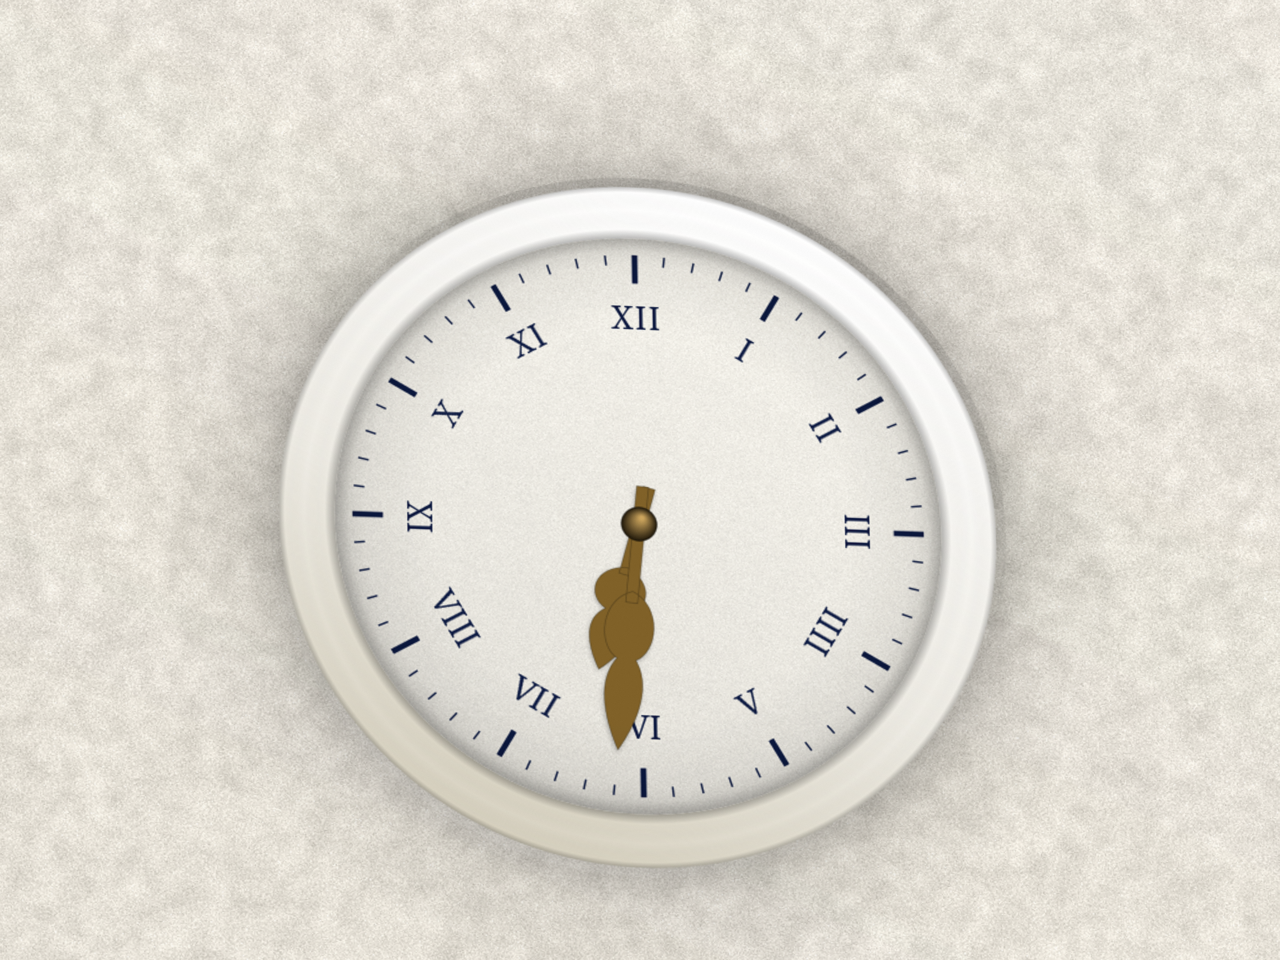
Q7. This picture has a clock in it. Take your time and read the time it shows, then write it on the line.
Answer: 6:31
